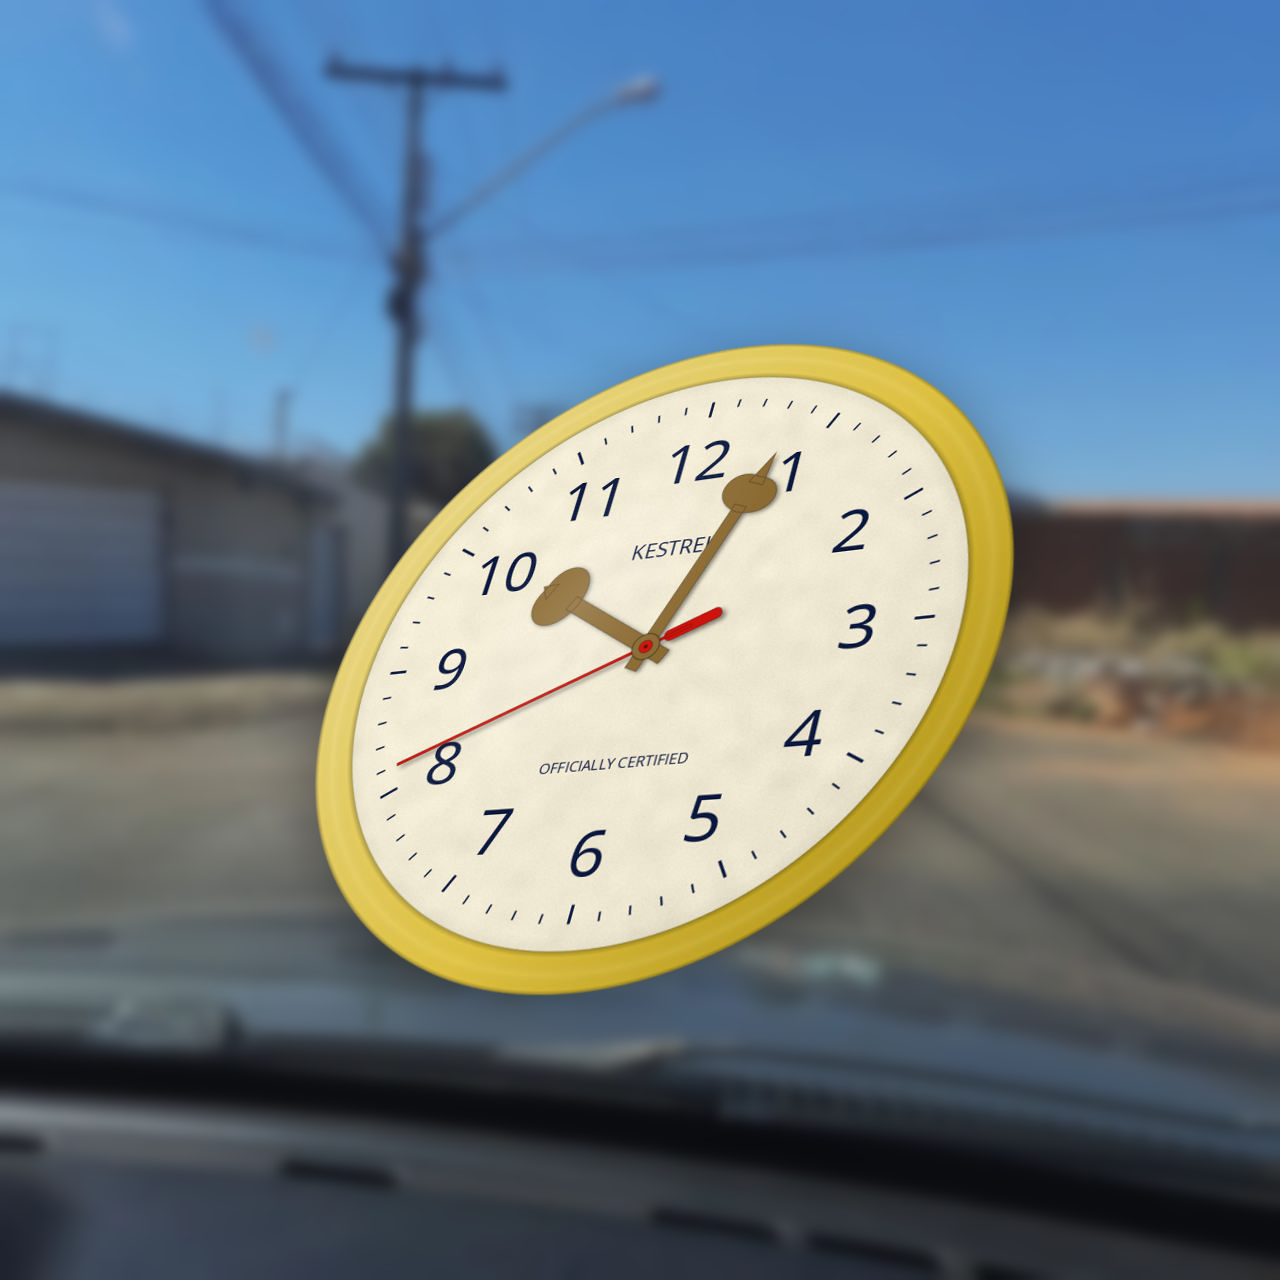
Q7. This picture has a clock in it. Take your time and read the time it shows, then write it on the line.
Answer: 10:03:41
